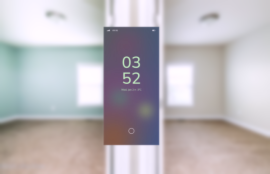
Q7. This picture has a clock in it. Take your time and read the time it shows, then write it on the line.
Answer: 3:52
